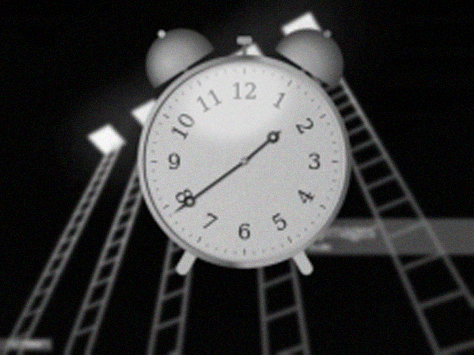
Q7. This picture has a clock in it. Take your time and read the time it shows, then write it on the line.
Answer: 1:39
